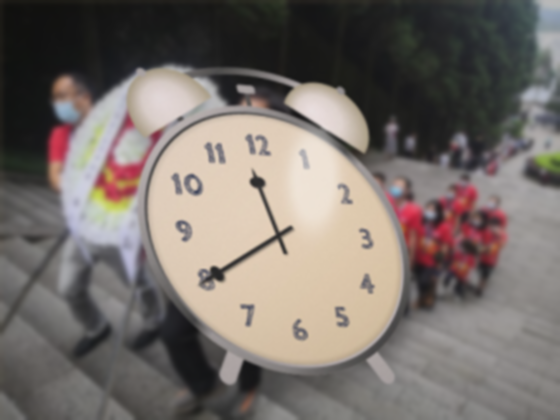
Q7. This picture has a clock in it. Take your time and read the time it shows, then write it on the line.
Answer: 11:40
